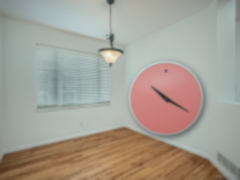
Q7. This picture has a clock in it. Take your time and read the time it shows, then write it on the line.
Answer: 10:20
